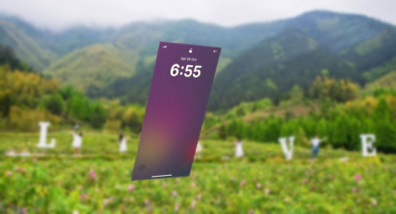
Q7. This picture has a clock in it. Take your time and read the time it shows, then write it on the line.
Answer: 6:55
